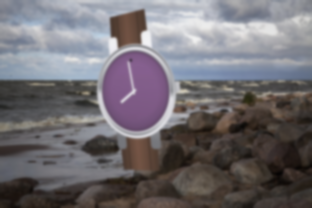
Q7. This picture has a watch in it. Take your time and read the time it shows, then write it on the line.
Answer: 7:59
